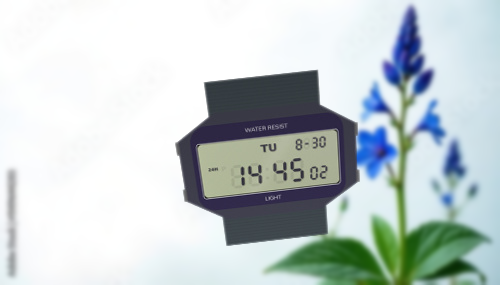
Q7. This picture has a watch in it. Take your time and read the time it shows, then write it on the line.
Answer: 14:45:02
